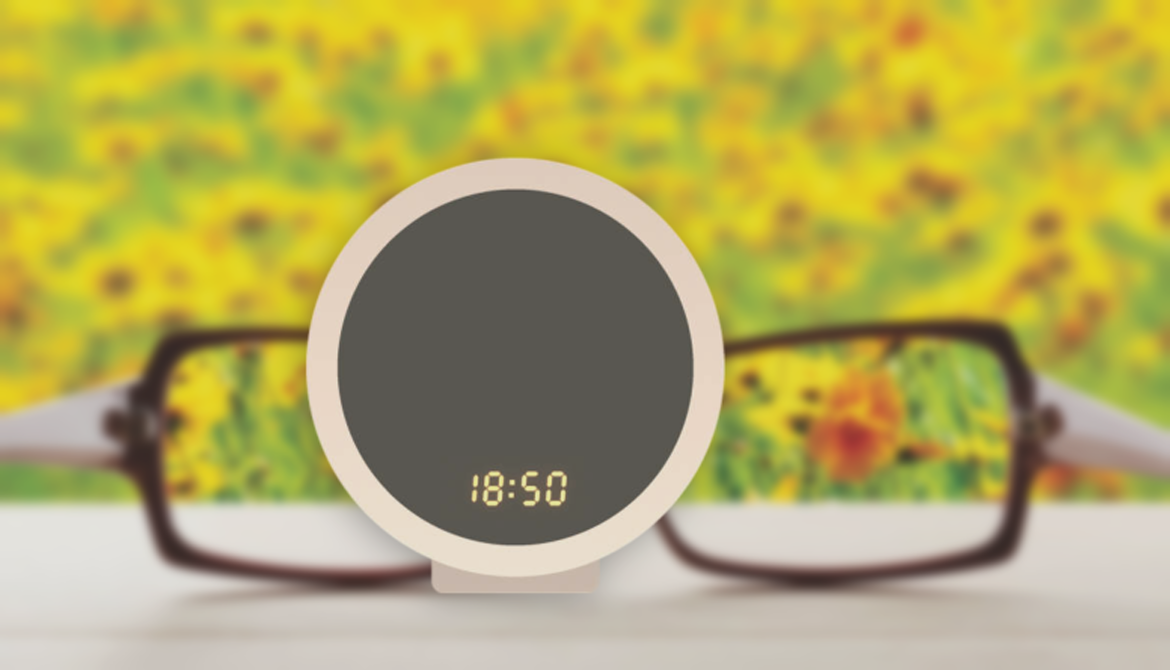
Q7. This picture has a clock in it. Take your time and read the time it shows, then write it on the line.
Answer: 18:50
